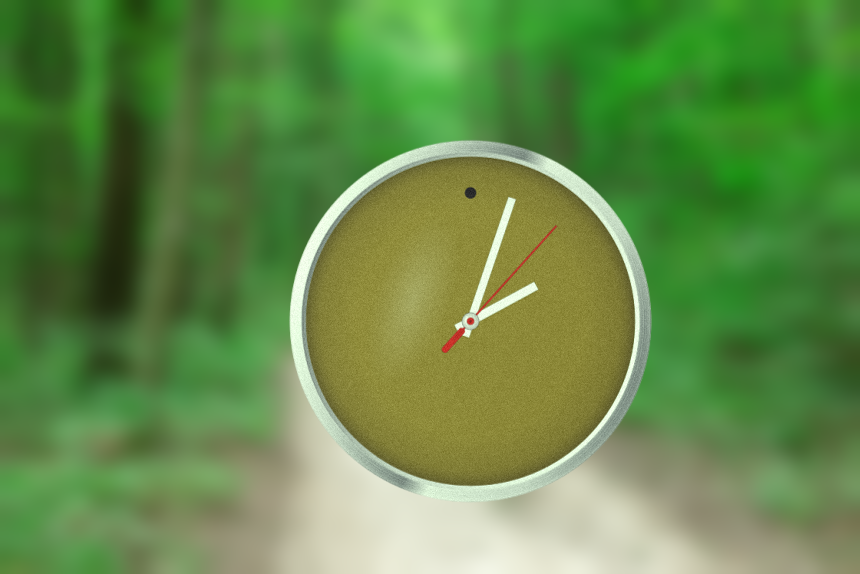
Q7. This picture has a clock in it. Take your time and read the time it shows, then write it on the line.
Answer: 2:03:07
